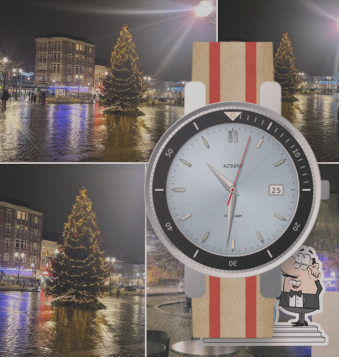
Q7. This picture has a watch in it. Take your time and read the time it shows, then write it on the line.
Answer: 10:31:03
